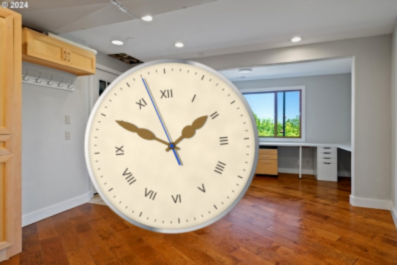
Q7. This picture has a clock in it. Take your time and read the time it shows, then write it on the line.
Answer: 1:49:57
